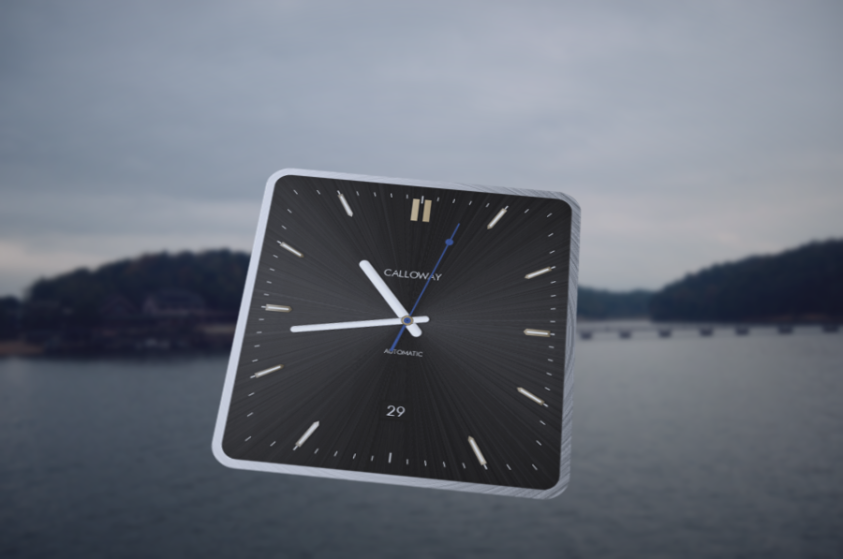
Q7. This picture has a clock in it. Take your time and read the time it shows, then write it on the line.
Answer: 10:43:03
